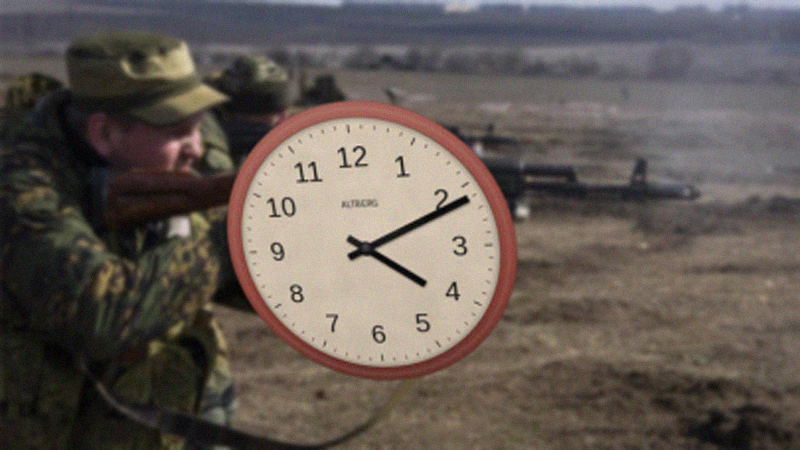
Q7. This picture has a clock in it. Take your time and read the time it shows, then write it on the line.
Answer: 4:11
